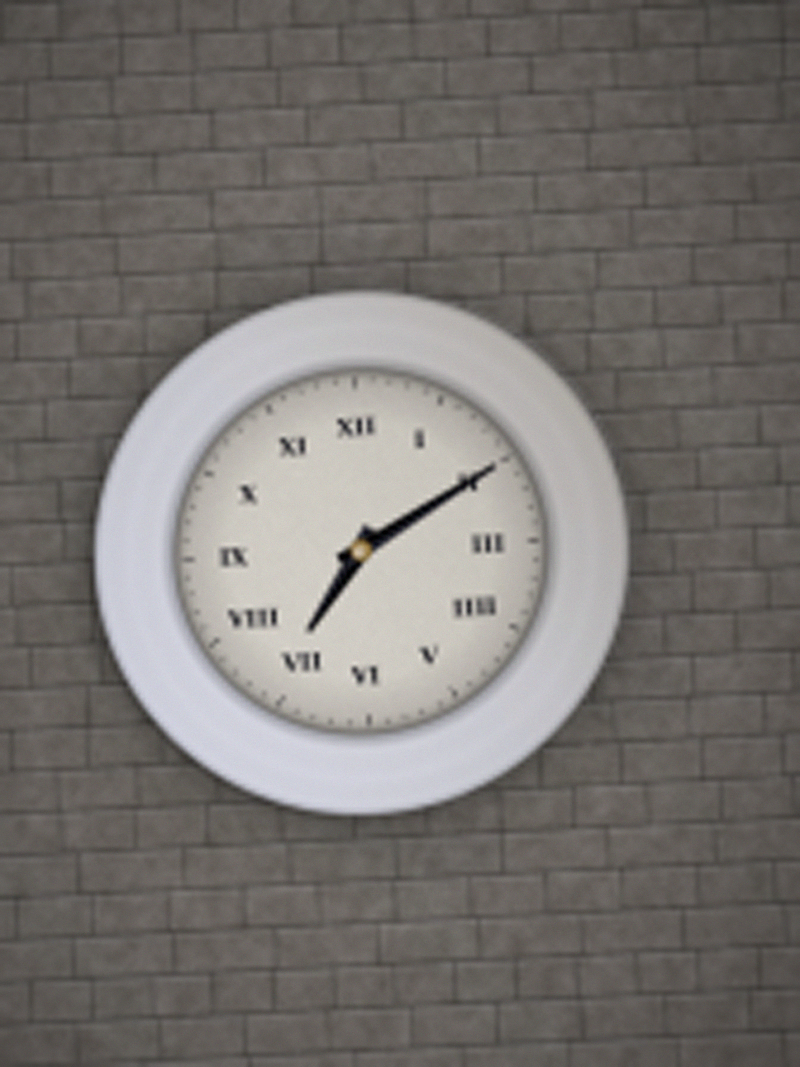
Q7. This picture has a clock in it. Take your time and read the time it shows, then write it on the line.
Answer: 7:10
